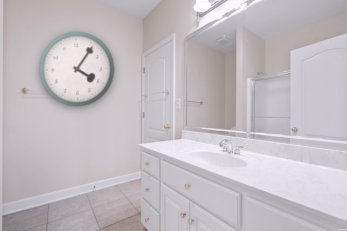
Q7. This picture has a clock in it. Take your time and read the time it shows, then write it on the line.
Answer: 4:06
